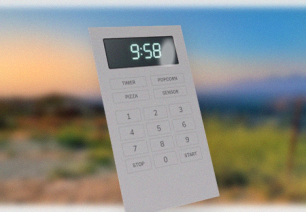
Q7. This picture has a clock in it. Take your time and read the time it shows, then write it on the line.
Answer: 9:58
